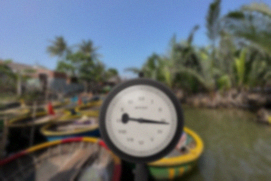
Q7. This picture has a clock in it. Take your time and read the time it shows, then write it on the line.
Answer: 9:16
